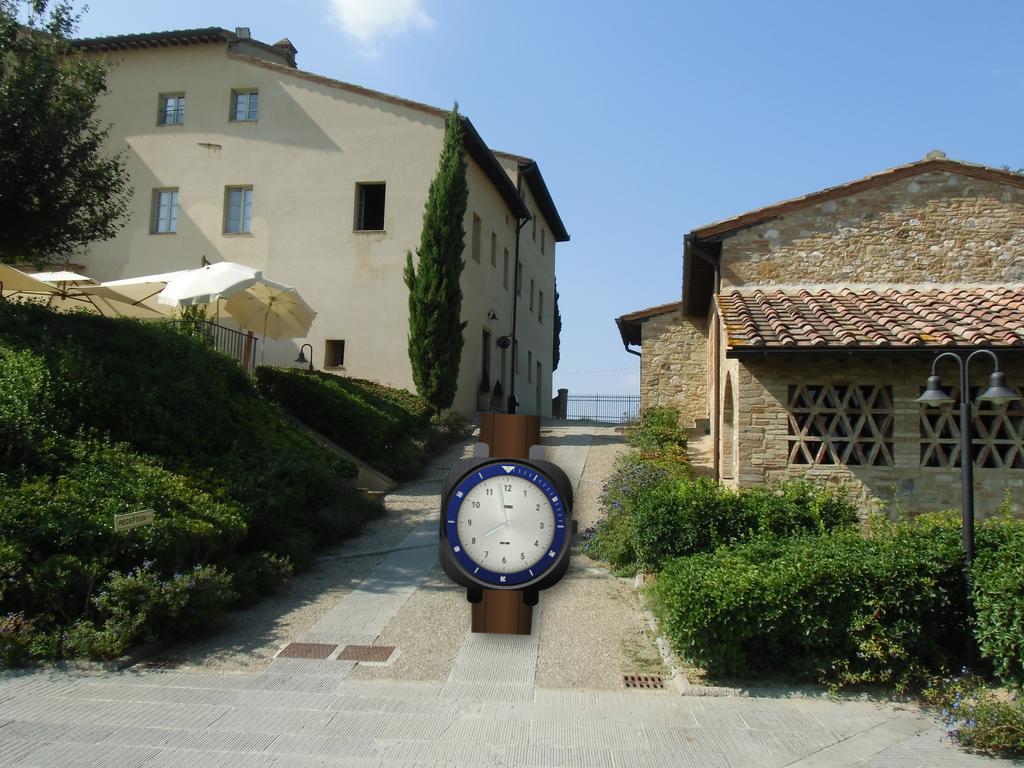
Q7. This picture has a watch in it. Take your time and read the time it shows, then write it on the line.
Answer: 7:58
